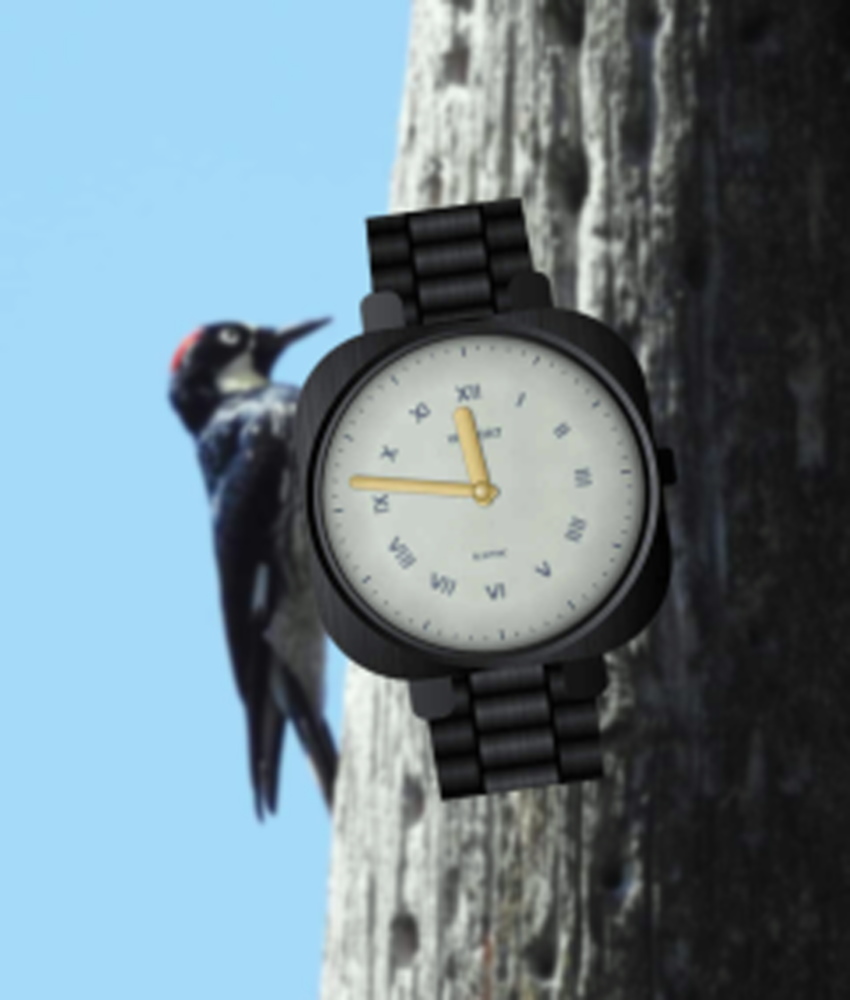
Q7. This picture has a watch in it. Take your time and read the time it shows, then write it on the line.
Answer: 11:47
